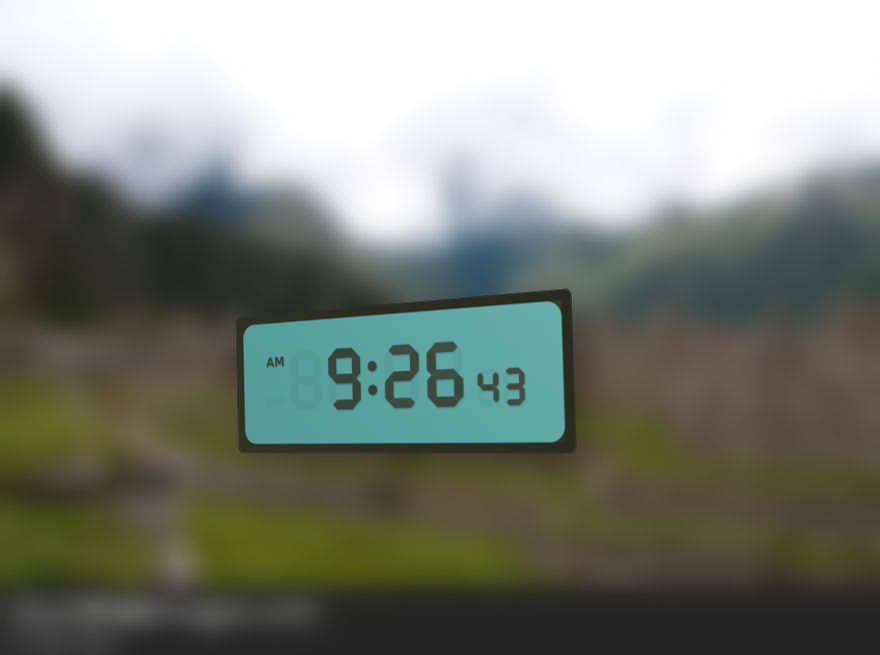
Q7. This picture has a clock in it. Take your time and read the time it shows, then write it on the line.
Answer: 9:26:43
